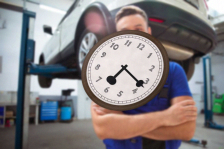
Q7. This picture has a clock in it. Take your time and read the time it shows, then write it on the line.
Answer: 6:17
